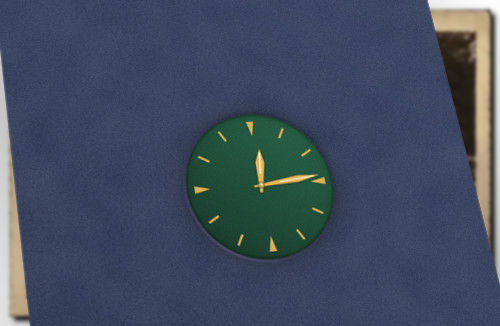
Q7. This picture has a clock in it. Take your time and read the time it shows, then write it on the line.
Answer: 12:14
